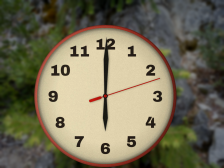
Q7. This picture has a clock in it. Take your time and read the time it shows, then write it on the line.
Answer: 6:00:12
